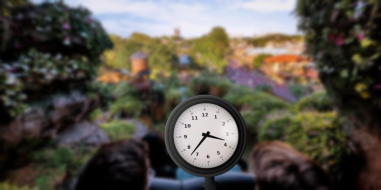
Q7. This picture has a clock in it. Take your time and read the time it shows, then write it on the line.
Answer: 3:37
